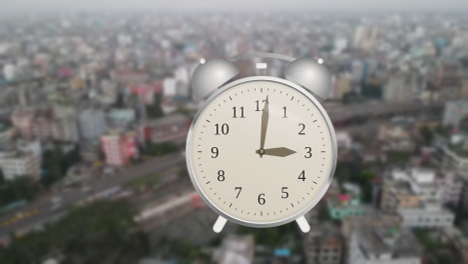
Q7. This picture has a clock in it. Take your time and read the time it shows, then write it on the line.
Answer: 3:01
